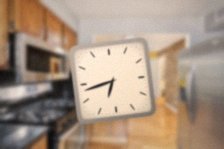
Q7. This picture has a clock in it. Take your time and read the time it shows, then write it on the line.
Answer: 6:43
